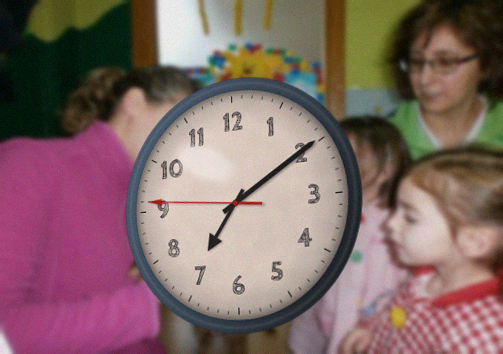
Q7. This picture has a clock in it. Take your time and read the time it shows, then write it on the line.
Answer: 7:09:46
